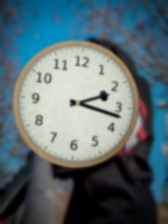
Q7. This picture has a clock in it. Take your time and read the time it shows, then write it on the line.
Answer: 2:17
